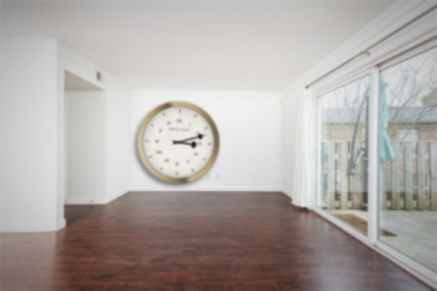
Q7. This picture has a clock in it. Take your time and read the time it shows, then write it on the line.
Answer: 3:12
